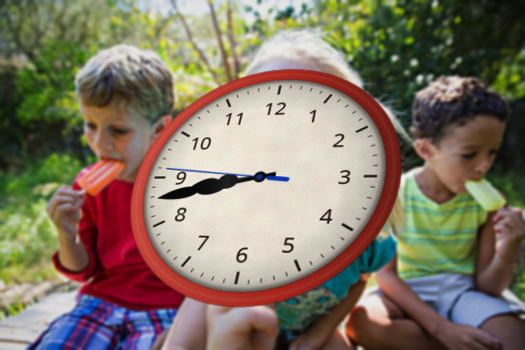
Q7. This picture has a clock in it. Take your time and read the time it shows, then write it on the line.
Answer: 8:42:46
